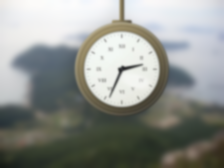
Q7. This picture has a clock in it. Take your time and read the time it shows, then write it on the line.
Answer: 2:34
